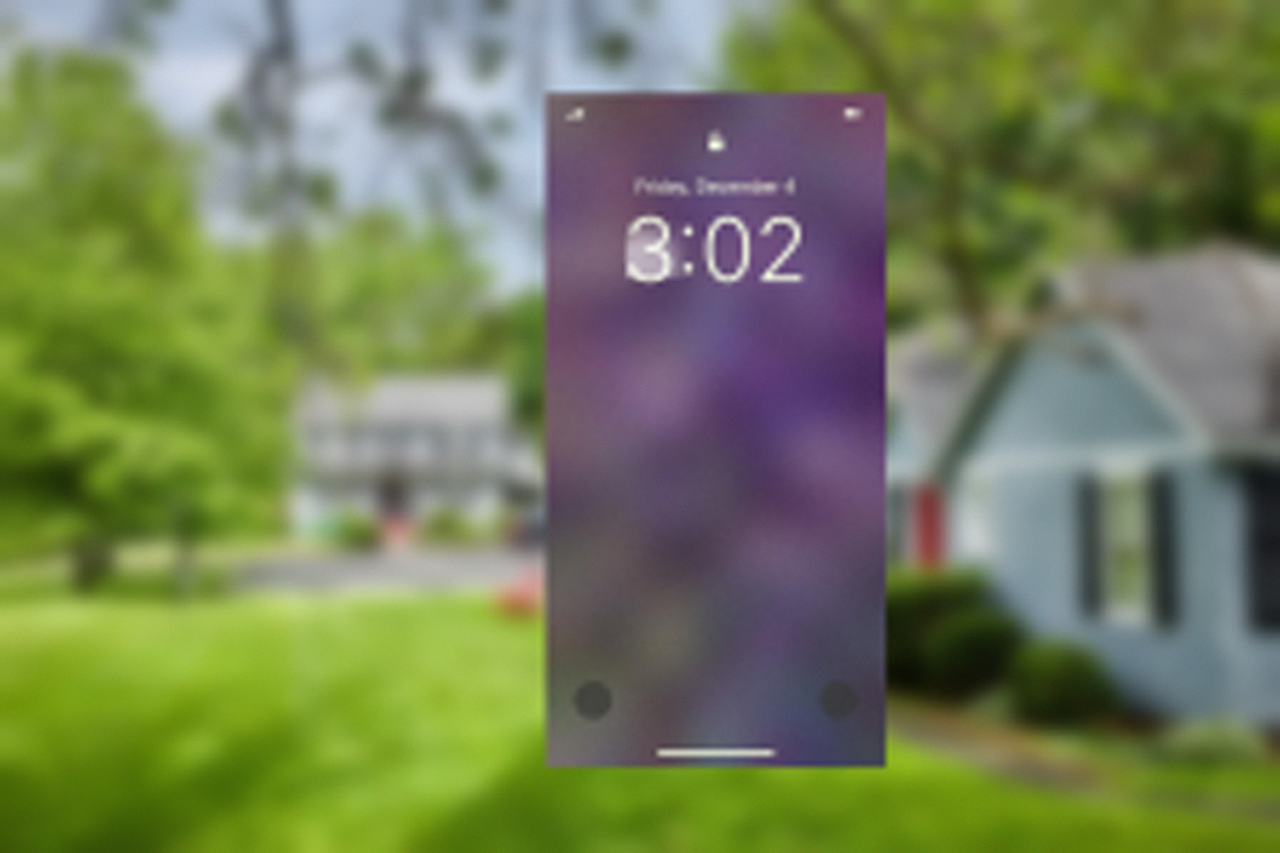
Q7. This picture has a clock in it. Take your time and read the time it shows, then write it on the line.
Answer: 3:02
